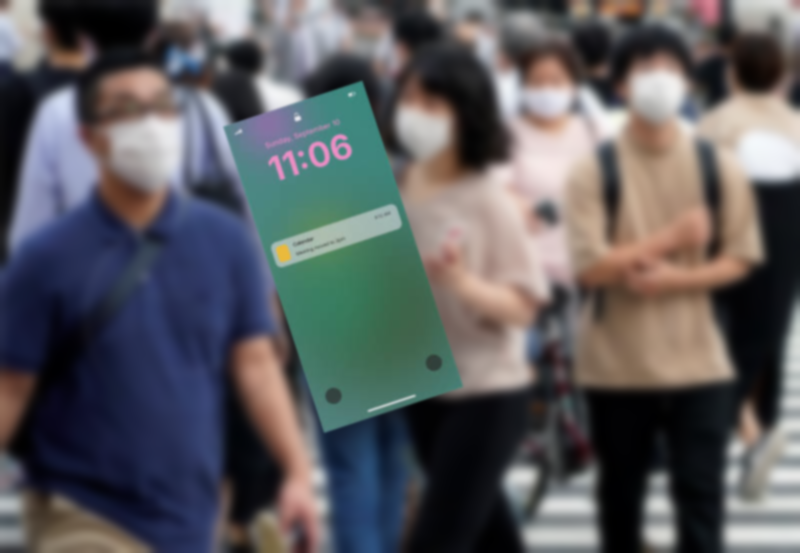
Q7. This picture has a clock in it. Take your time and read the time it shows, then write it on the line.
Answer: 11:06
